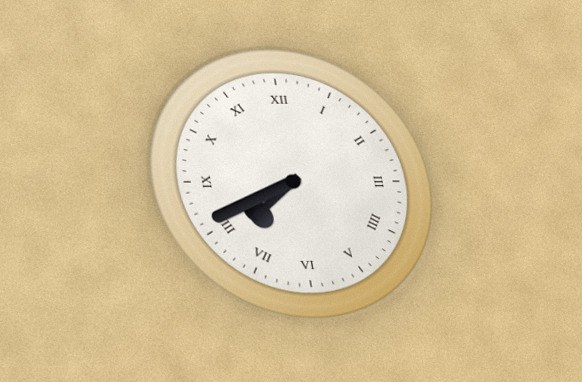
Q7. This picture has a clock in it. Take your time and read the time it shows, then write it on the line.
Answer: 7:41
